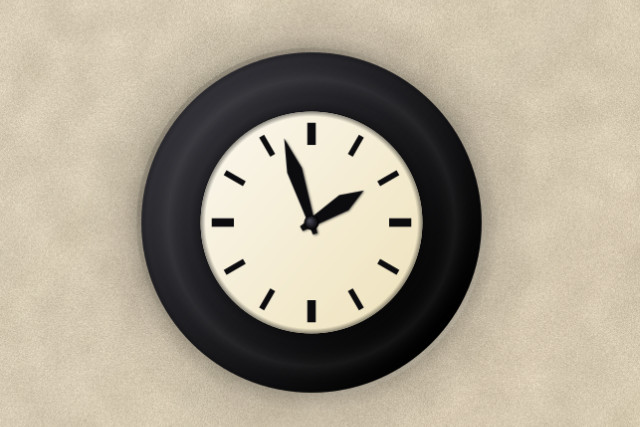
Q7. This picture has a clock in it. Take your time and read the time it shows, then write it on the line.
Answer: 1:57
